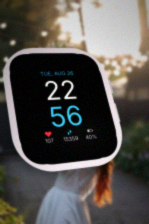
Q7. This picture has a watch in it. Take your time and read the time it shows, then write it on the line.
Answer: 22:56
